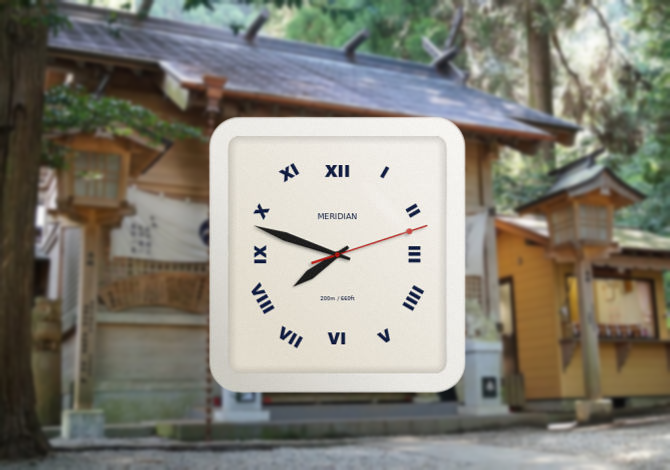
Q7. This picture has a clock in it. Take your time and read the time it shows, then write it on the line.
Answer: 7:48:12
